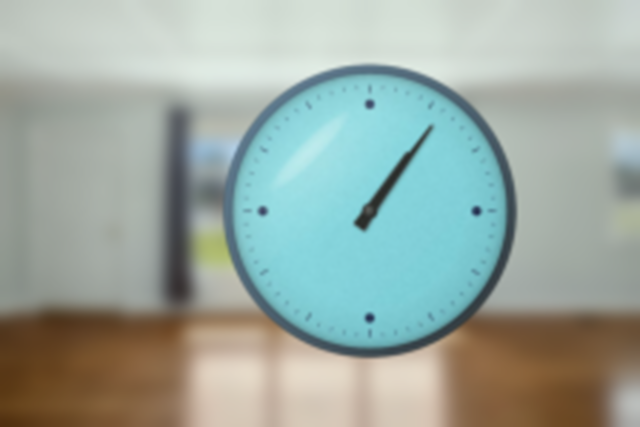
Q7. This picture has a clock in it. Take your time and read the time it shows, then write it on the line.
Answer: 1:06
